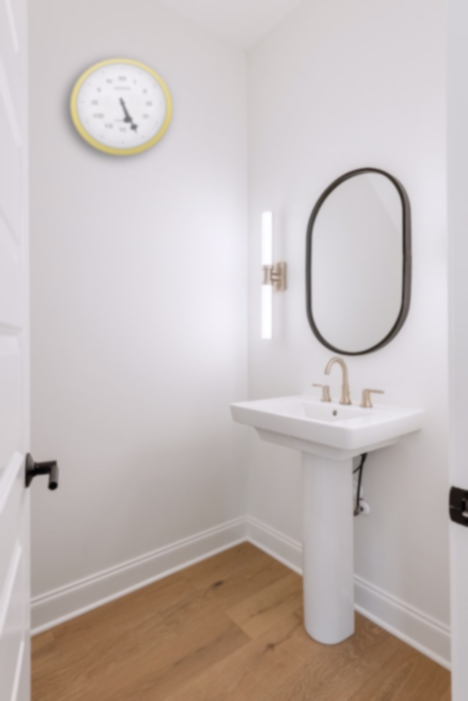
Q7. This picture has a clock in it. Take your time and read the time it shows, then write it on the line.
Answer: 5:26
